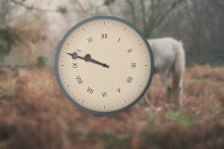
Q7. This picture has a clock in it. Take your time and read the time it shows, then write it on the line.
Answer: 9:48
